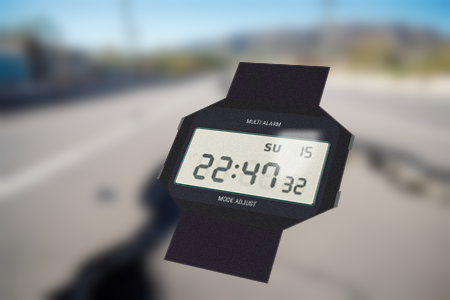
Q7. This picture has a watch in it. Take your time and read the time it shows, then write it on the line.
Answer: 22:47:32
